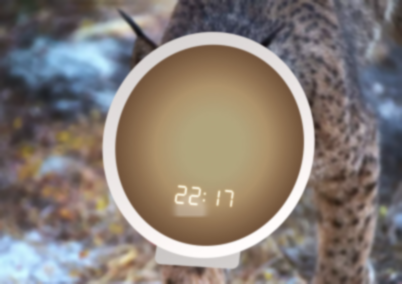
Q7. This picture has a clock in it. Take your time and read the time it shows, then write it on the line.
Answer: 22:17
